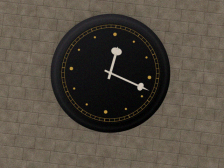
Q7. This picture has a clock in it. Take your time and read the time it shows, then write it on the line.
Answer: 12:18
